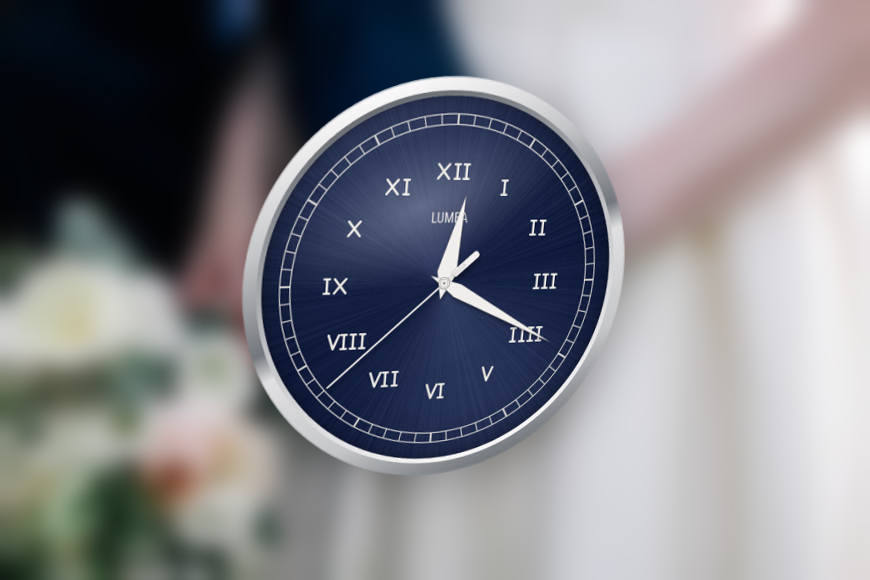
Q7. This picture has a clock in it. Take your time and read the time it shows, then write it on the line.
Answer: 12:19:38
